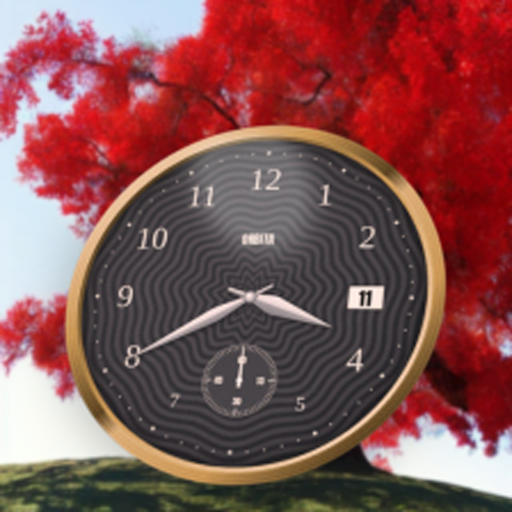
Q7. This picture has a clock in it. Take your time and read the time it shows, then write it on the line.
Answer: 3:40
